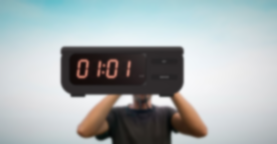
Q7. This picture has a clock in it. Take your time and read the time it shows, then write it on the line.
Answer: 1:01
